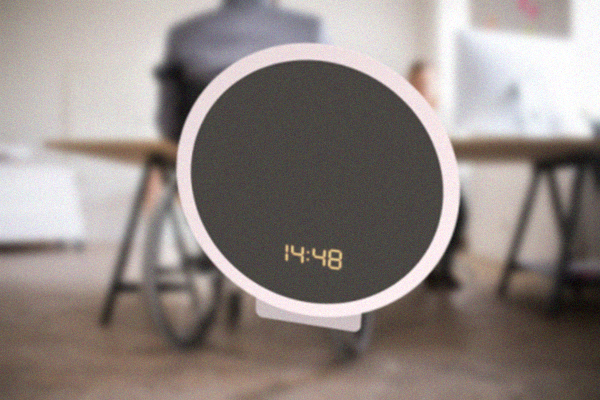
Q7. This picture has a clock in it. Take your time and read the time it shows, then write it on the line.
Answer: 14:48
